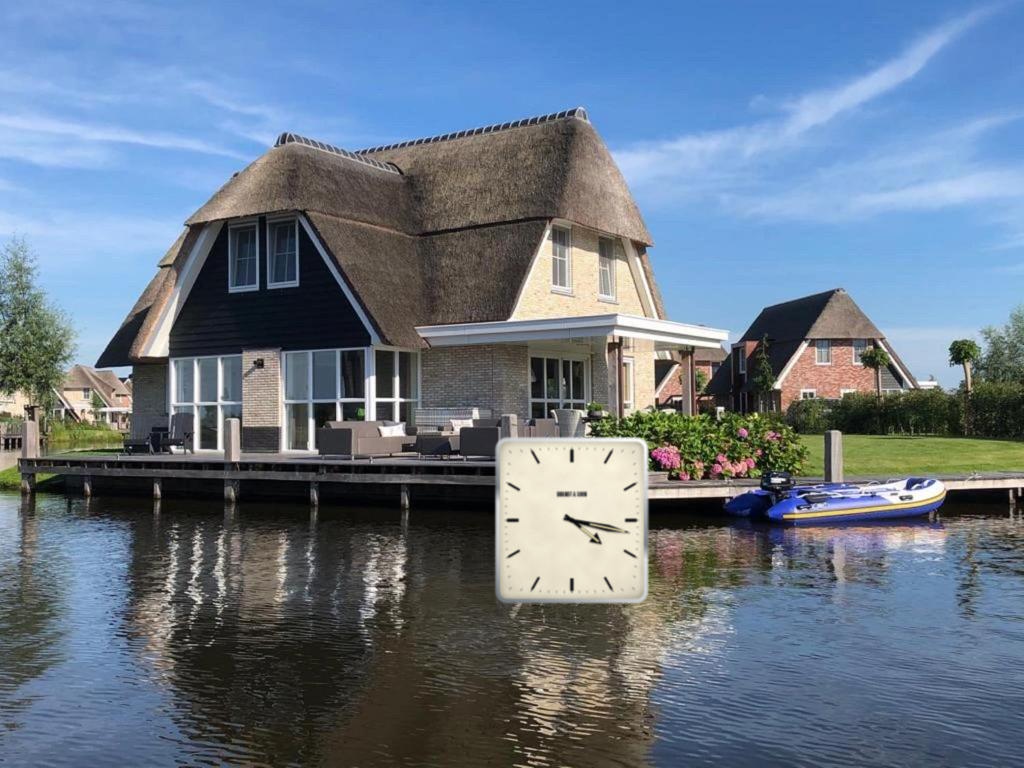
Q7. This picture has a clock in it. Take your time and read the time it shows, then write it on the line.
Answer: 4:17
